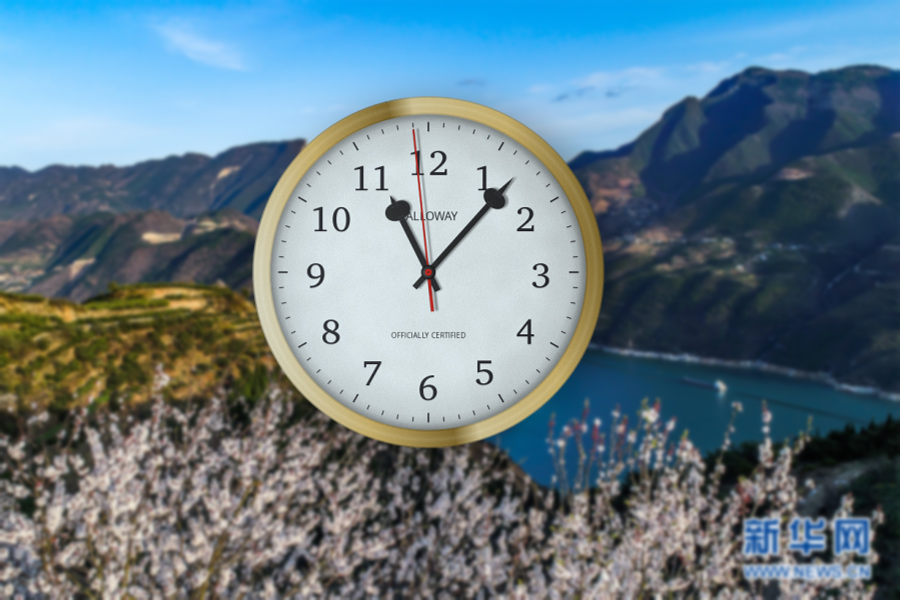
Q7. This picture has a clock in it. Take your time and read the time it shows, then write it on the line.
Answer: 11:06:59
